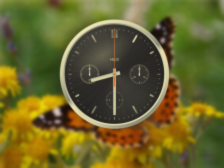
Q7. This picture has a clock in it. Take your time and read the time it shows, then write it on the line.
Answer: 8:30
